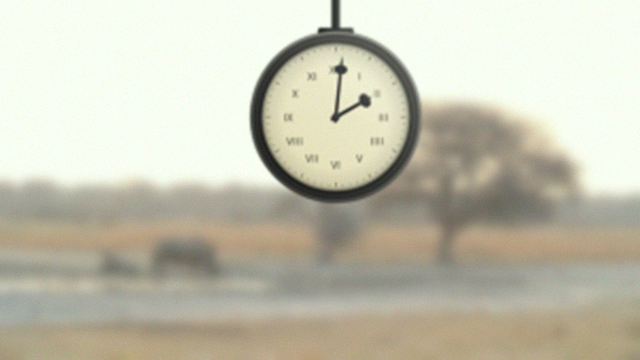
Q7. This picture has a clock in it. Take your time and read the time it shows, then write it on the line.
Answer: 2:01
